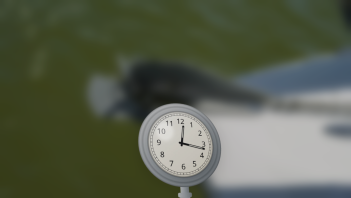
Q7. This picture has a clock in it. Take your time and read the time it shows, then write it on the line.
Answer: 12:17
